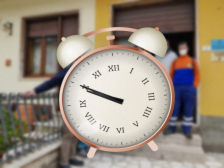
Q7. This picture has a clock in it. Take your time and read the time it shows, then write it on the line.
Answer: 9:50
